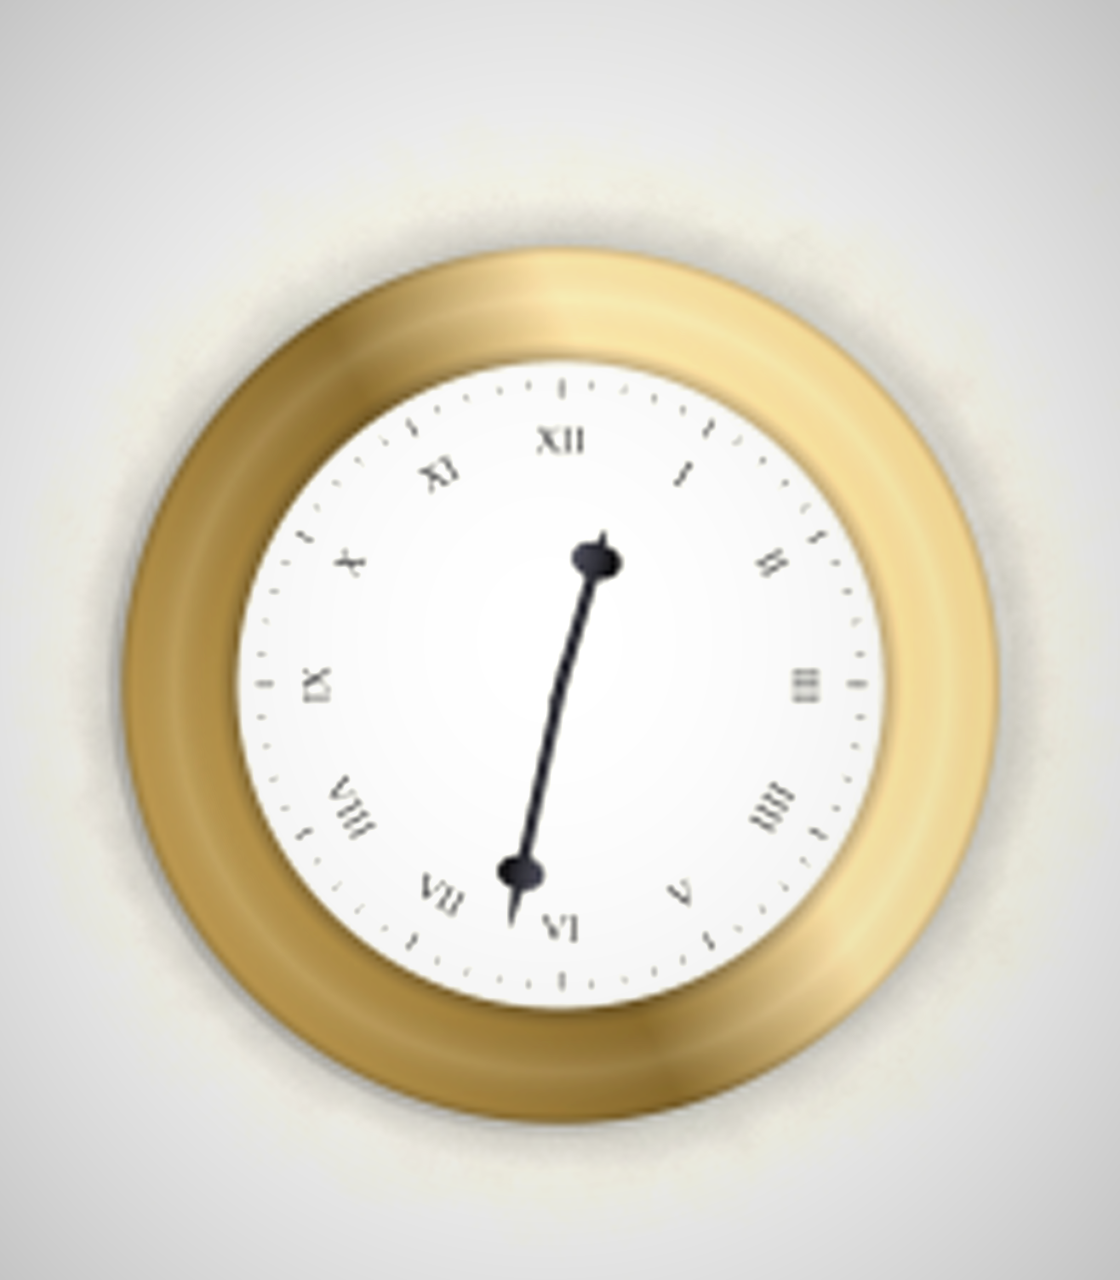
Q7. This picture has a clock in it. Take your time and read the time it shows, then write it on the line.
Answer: 12:32
